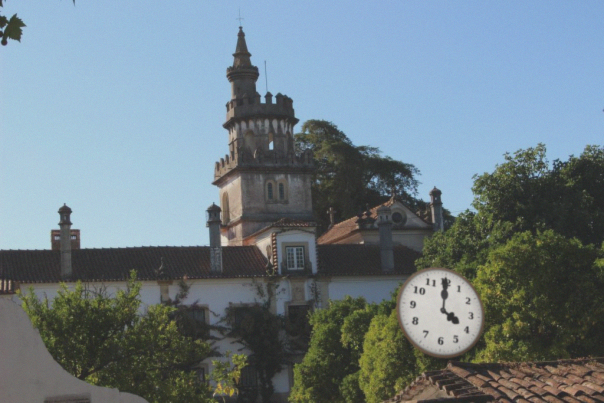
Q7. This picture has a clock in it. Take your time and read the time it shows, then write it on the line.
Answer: 4:00
